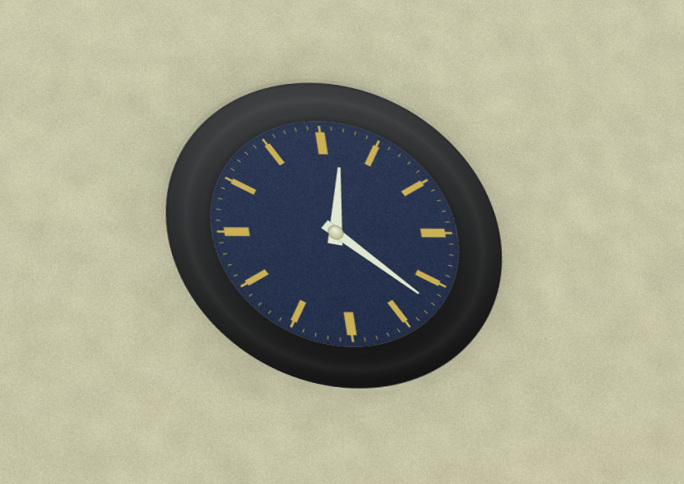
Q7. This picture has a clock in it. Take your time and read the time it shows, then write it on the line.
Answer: 12:22
